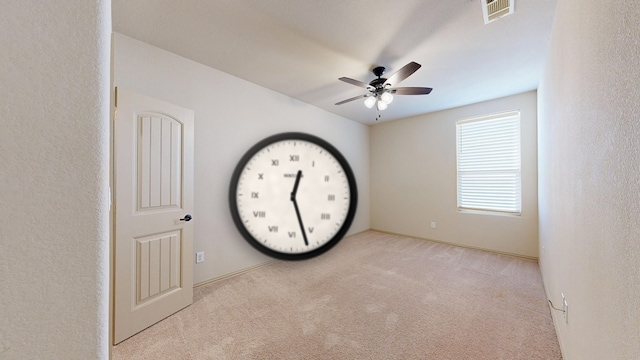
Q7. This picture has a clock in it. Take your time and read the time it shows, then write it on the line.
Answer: 12:27
